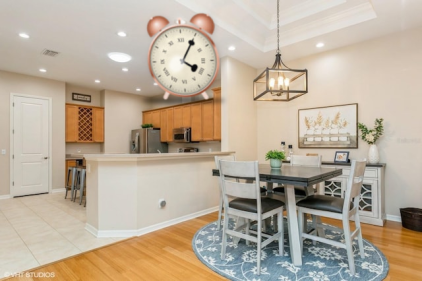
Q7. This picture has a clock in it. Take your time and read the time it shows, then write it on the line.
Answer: 4:05
